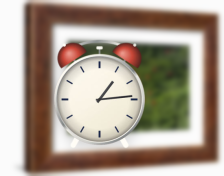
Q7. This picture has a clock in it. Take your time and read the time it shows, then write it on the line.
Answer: 1:14
